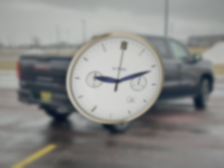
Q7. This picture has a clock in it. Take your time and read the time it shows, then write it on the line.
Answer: 9:11
